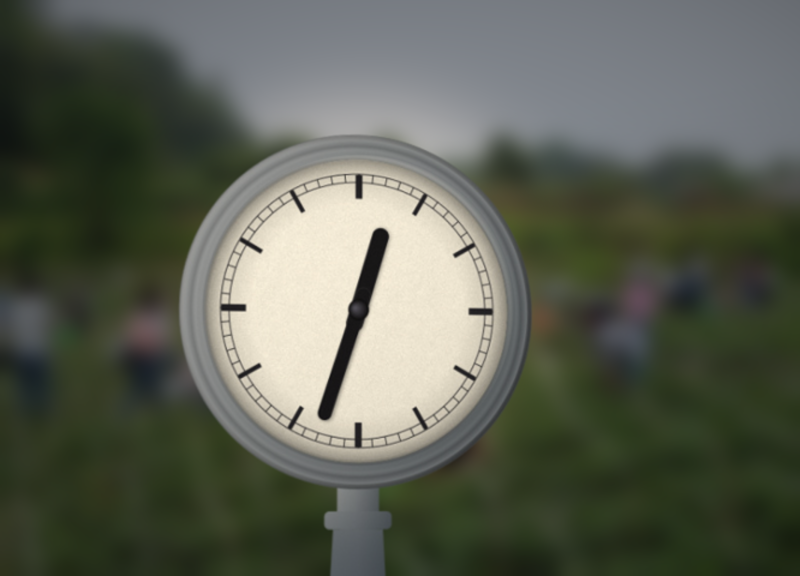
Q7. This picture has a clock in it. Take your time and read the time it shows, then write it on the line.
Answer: 12:33
